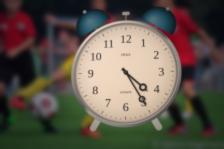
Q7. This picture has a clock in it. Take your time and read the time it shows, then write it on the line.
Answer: 4:25
